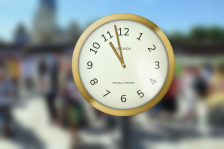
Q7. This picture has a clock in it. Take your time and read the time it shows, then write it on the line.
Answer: 10:58
